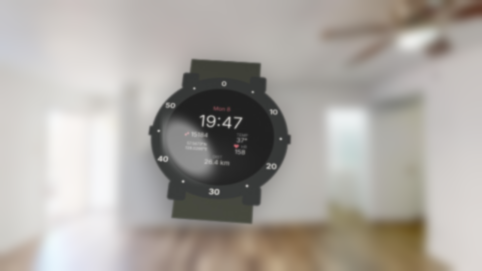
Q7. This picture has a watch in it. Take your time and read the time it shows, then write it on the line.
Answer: 19:47
